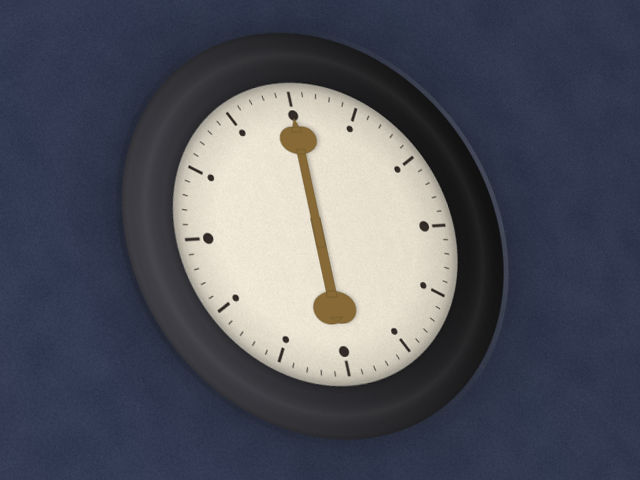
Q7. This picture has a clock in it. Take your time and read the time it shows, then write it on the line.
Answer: 6:00
